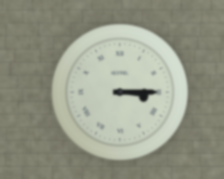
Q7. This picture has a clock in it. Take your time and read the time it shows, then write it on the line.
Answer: 3:15
